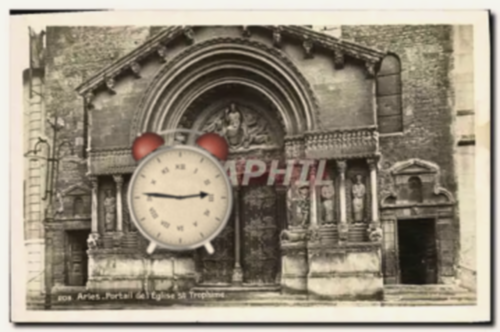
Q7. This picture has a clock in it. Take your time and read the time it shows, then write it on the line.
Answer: 2:46
